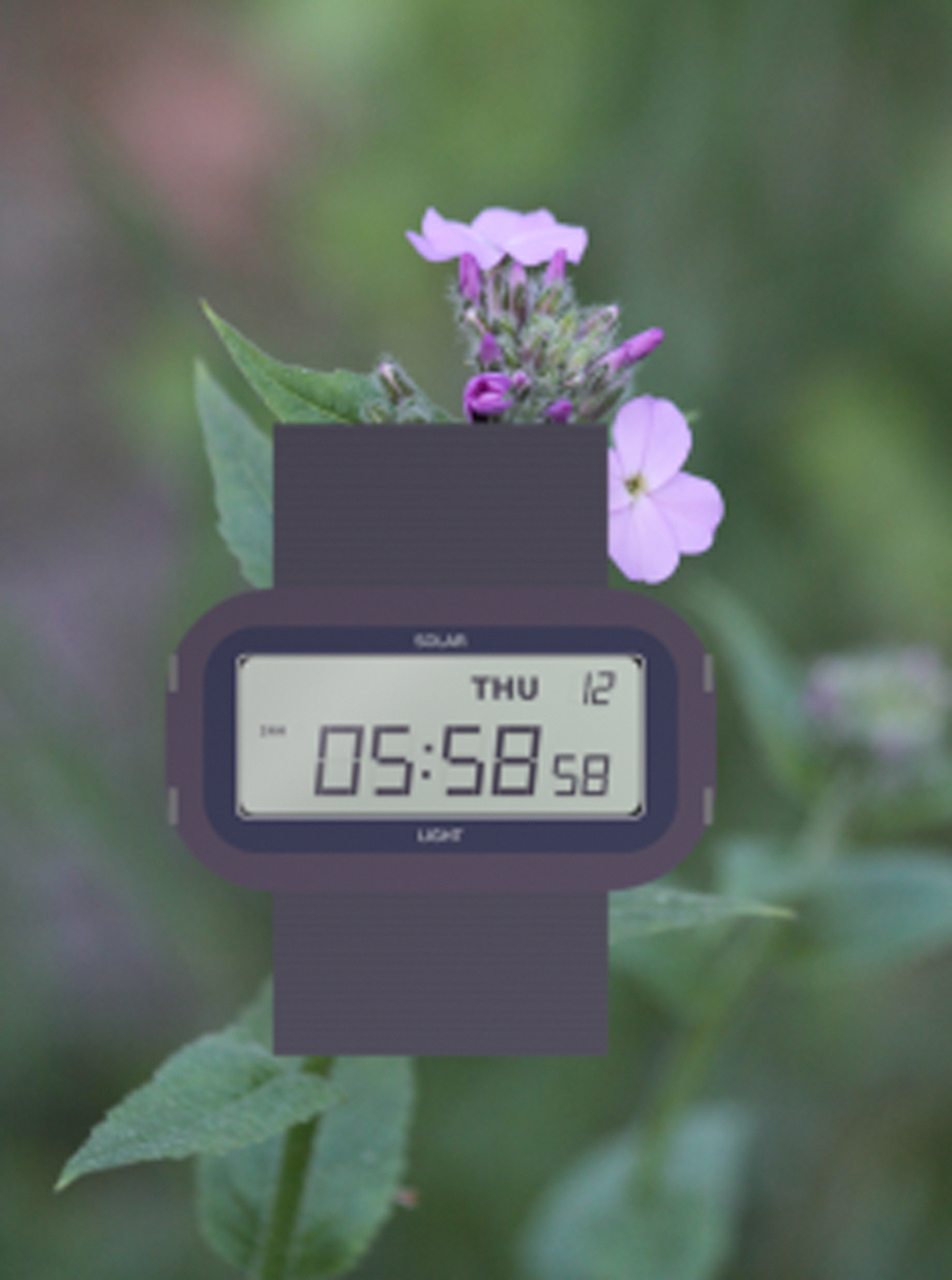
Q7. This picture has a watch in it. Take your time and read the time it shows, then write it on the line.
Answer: 5:58:58
